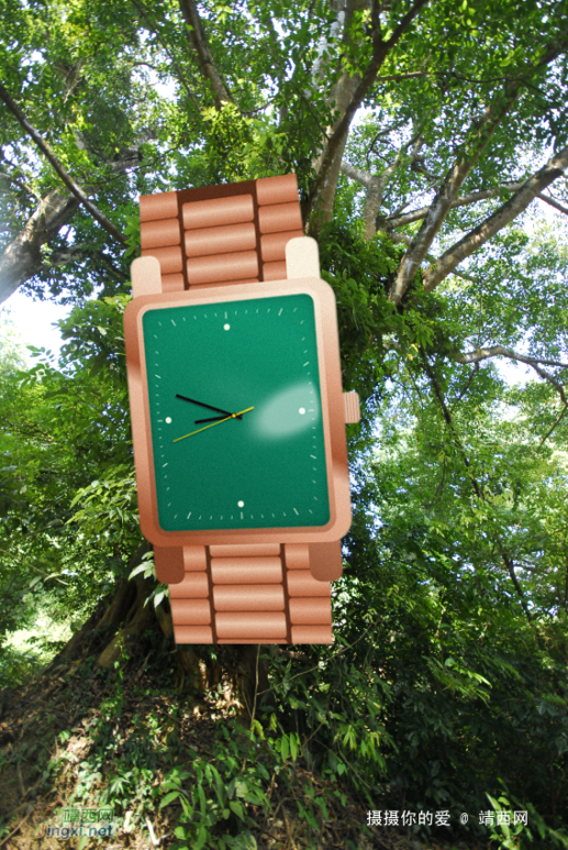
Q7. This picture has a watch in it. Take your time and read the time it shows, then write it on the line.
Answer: 8:48:42
